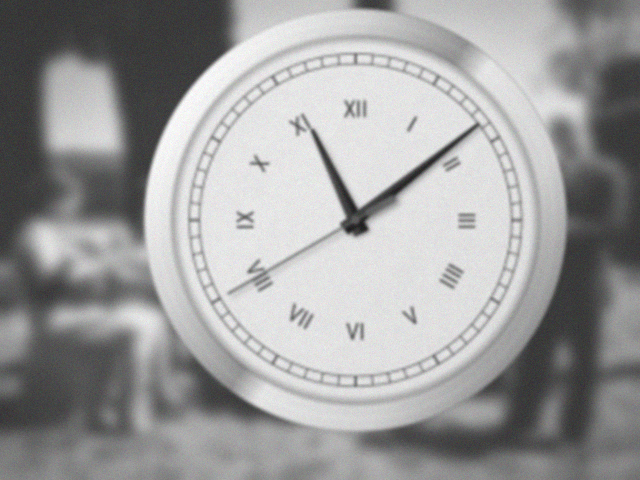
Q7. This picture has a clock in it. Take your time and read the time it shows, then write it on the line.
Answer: 11:08:40
